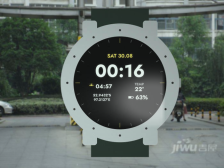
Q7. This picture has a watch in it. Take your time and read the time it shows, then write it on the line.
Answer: 0:16
